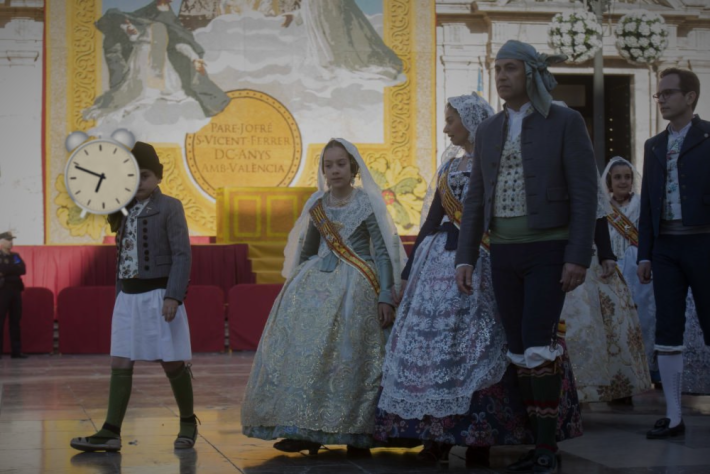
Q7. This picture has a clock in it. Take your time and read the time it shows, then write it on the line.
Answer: 6:49
